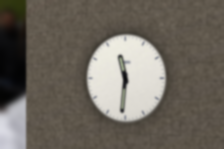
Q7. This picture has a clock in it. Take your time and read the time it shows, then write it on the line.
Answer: 11:31
